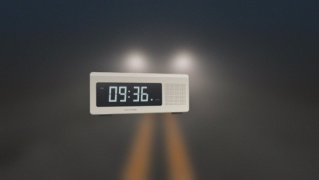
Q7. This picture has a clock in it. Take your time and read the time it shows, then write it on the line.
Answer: 9:36
